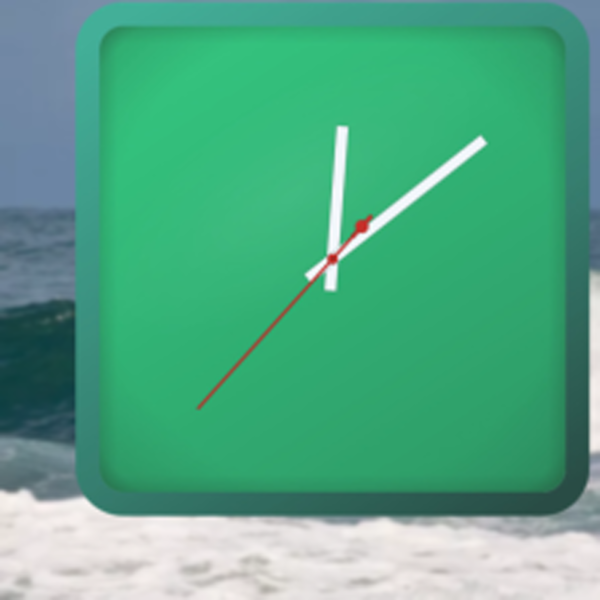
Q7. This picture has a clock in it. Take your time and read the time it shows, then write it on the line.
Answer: 12:08:37
